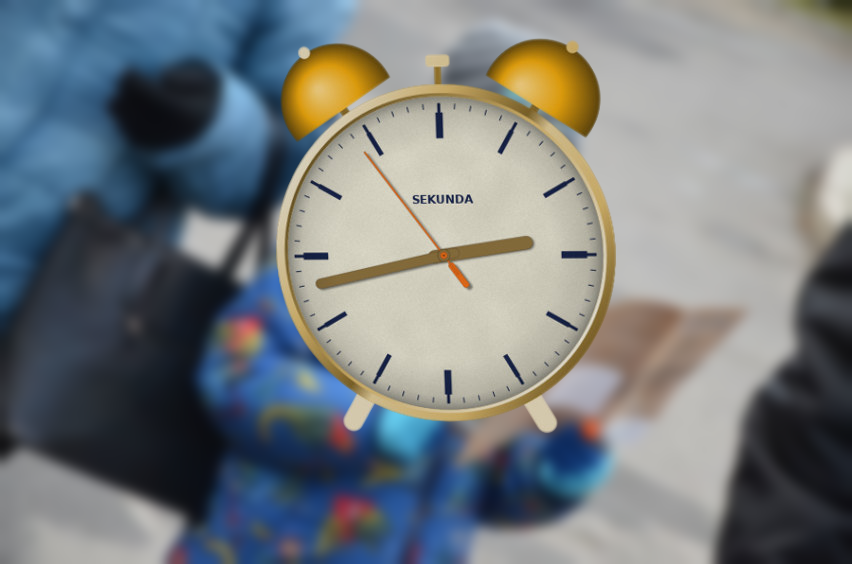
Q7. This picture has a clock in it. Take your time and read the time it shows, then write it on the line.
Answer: 2:42:54
